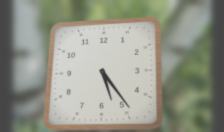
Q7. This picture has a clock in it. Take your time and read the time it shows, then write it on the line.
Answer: 5:24
